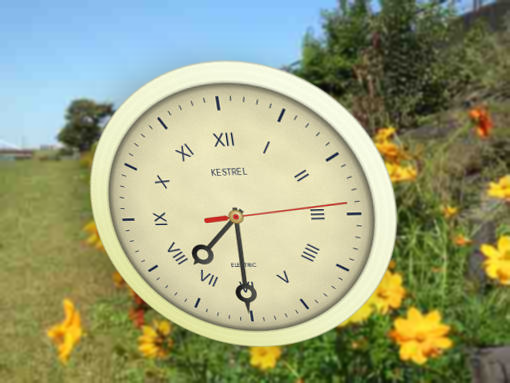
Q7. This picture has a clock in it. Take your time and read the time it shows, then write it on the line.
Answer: 7:30:14
